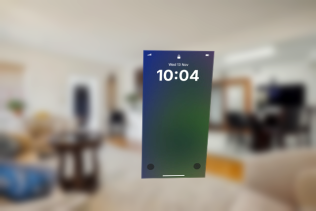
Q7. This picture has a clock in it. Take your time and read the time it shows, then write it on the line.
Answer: 10:04
